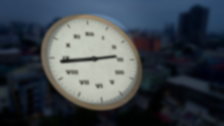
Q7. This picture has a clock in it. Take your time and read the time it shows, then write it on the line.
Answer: 2:44
